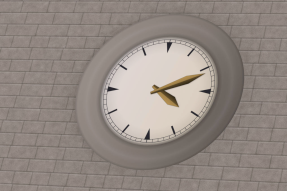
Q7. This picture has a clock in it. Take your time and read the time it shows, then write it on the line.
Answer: 4:11
